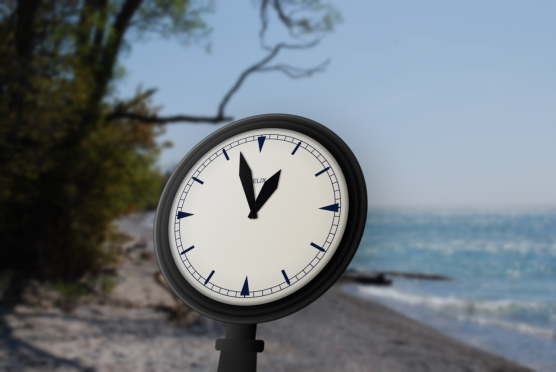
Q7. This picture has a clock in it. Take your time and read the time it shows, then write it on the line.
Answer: 12:57
